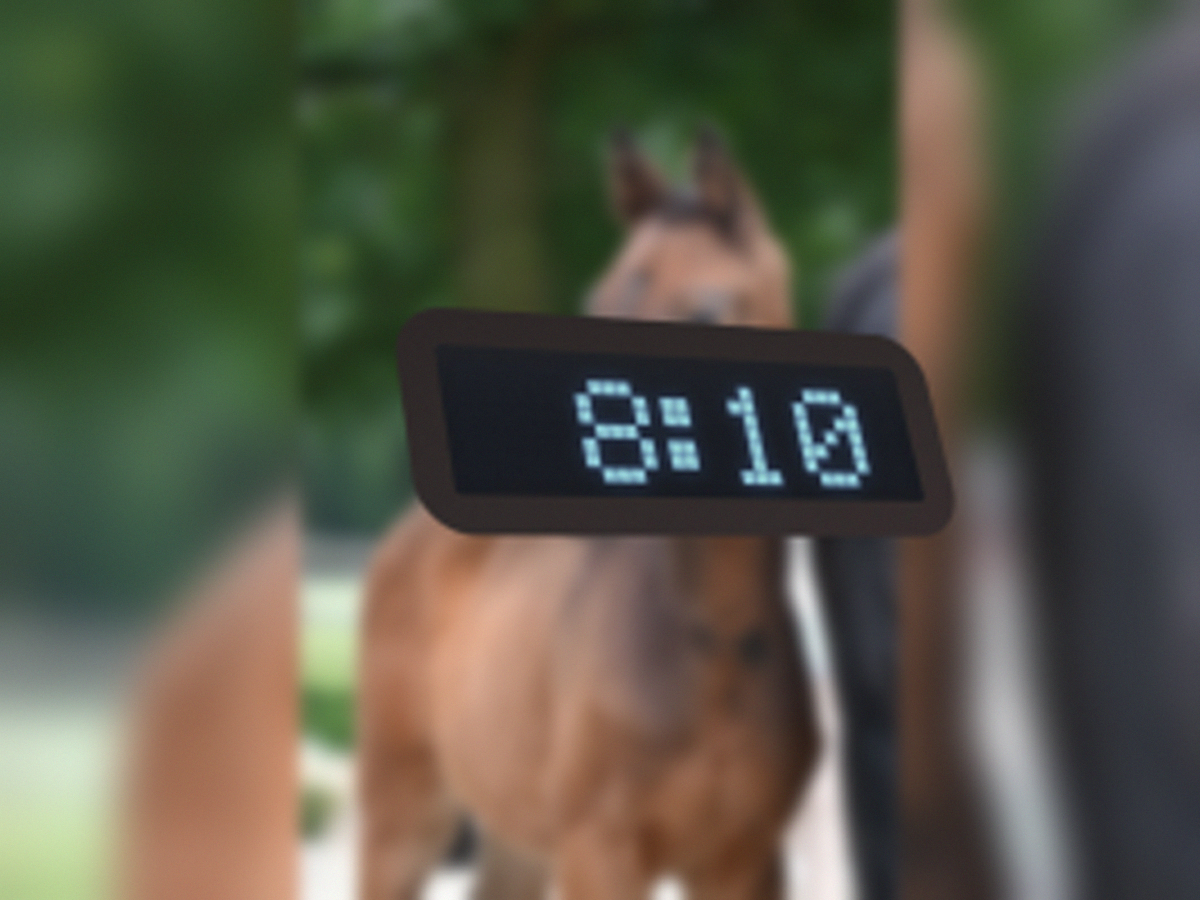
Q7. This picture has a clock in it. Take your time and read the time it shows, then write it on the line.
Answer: 8:10
